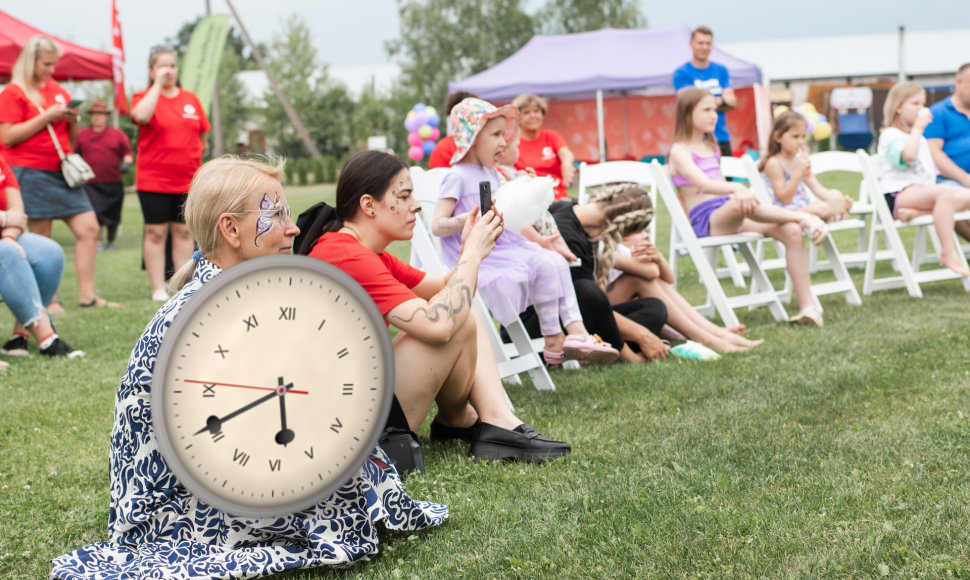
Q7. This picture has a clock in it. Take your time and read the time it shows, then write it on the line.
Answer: 5:40:46
